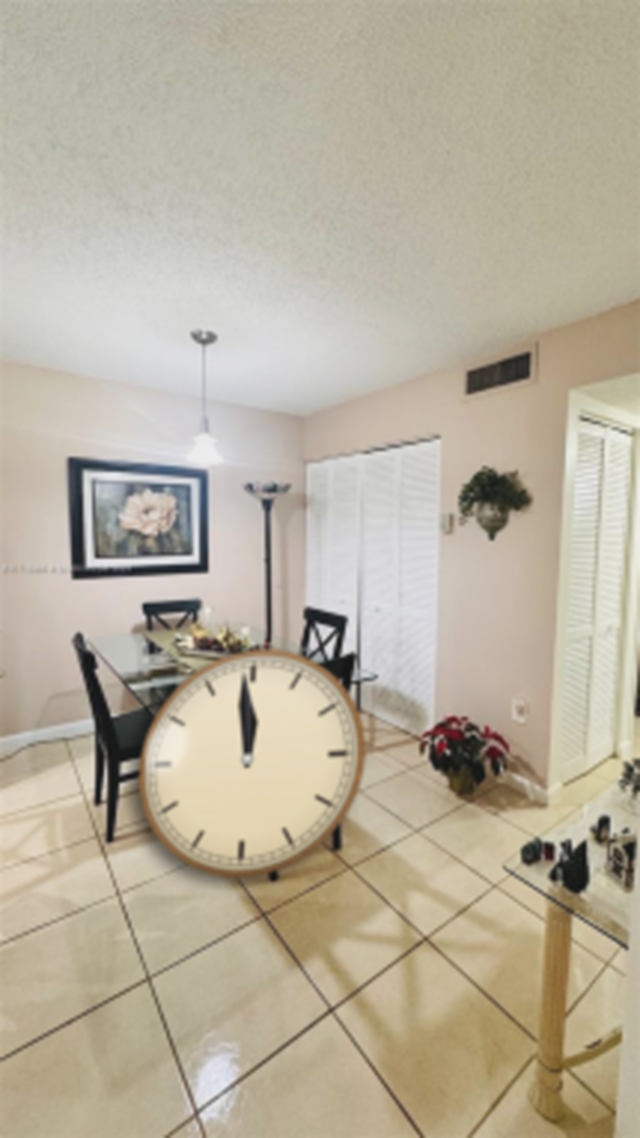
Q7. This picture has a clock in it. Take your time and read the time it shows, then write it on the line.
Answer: 11:59
